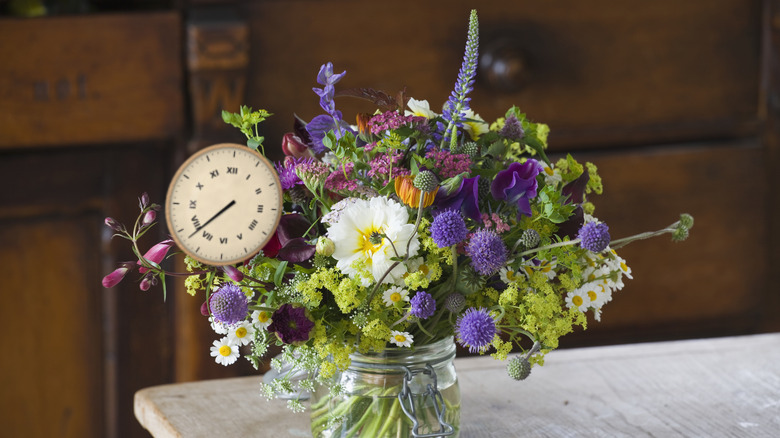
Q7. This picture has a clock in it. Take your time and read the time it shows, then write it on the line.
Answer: 7:38
